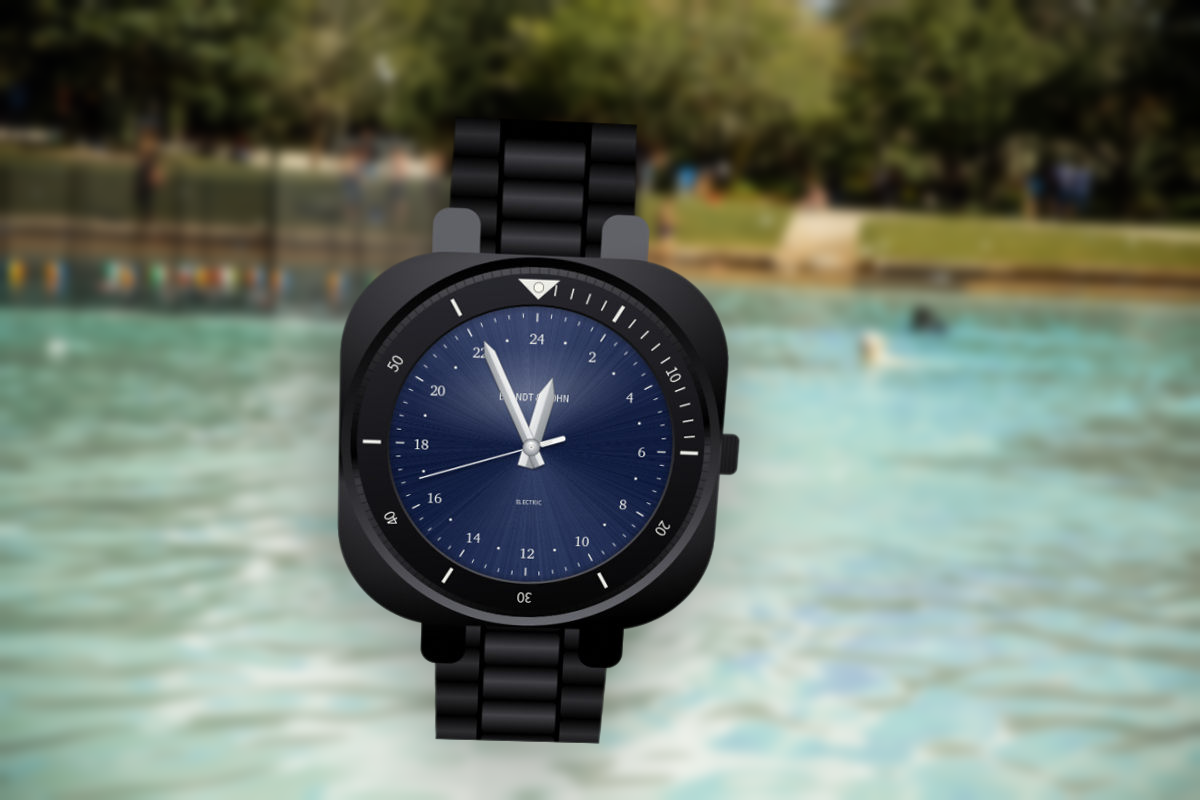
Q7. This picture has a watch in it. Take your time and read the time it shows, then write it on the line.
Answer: 0:55:42
